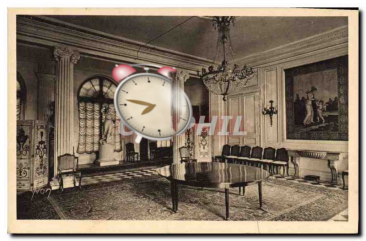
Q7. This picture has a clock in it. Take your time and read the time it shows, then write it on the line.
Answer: 7:47
